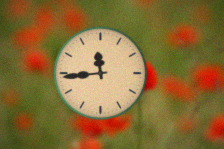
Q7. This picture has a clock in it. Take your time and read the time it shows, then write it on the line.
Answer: 11:44
